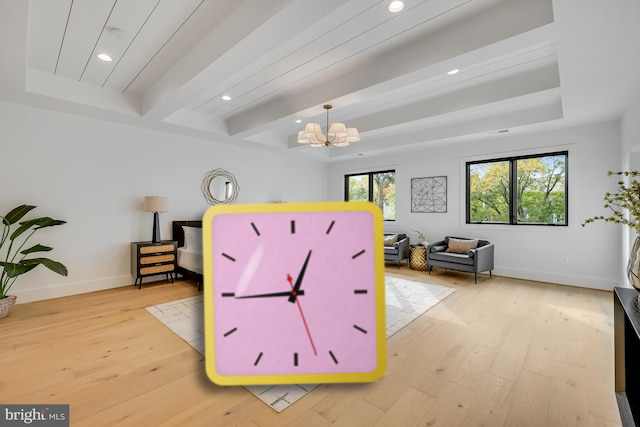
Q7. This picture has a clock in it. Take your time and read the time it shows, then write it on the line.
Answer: 12:44:27
